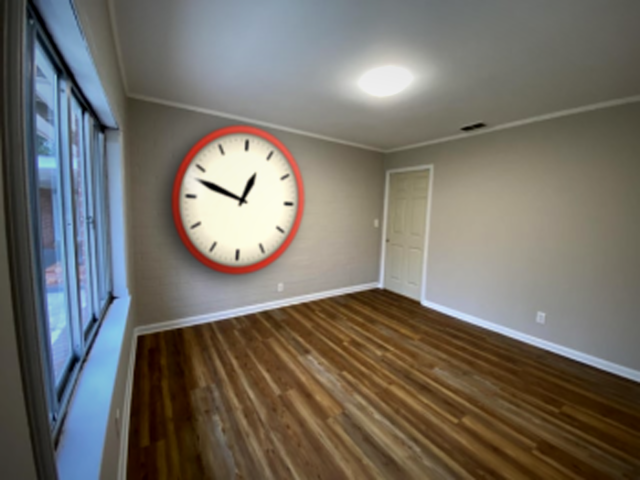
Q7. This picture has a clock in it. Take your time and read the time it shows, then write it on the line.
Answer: 12:48
